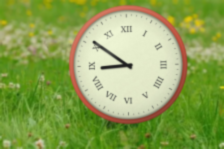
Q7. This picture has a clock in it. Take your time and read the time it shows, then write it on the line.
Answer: 8:51
